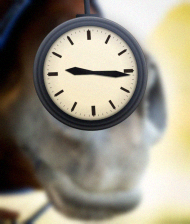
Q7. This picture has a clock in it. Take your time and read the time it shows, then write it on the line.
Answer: 9:16
